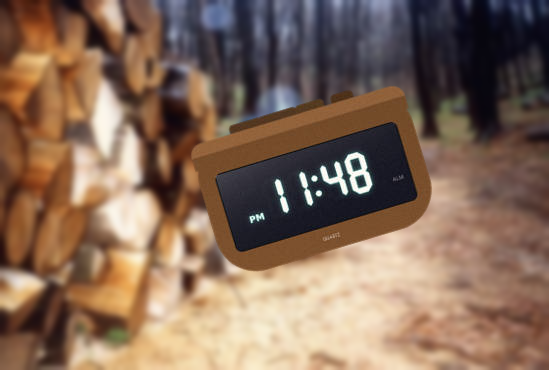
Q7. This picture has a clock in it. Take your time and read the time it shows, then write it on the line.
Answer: 11:48
